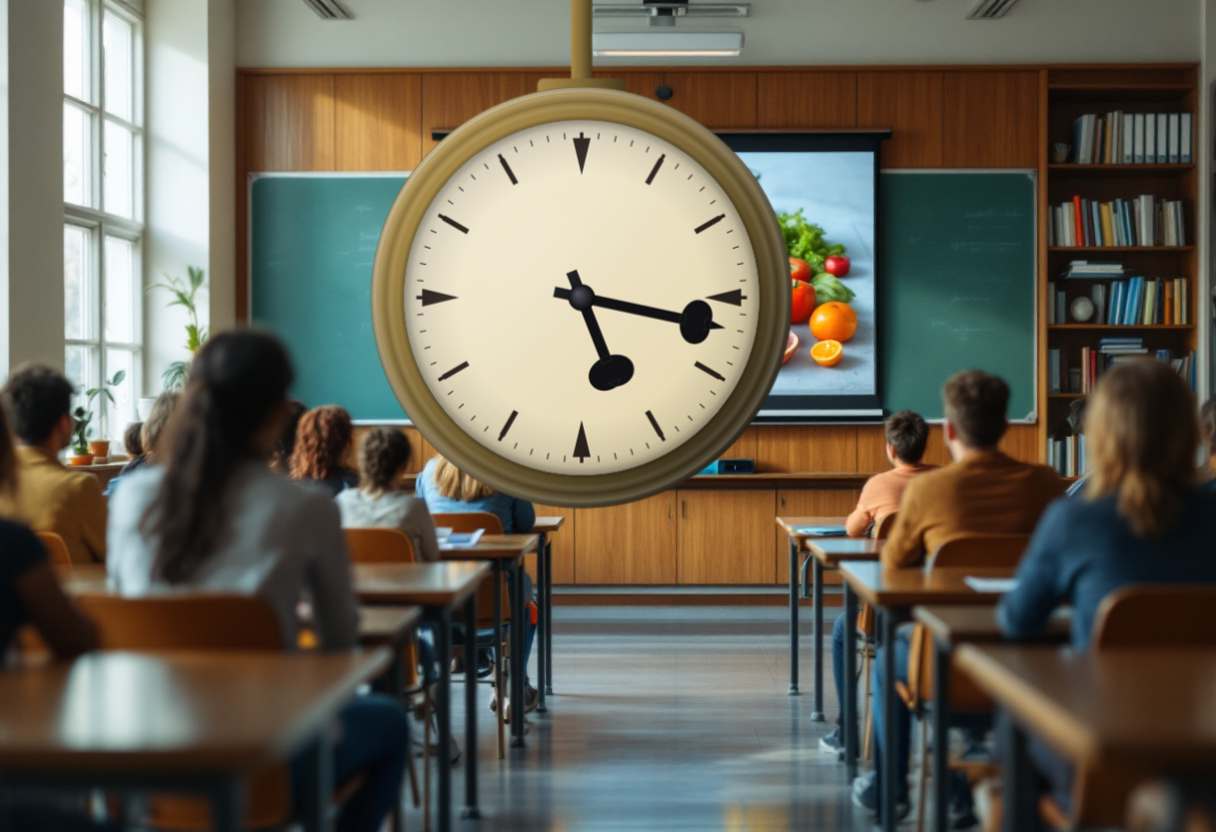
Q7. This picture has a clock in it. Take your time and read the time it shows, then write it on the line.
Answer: 5:17
